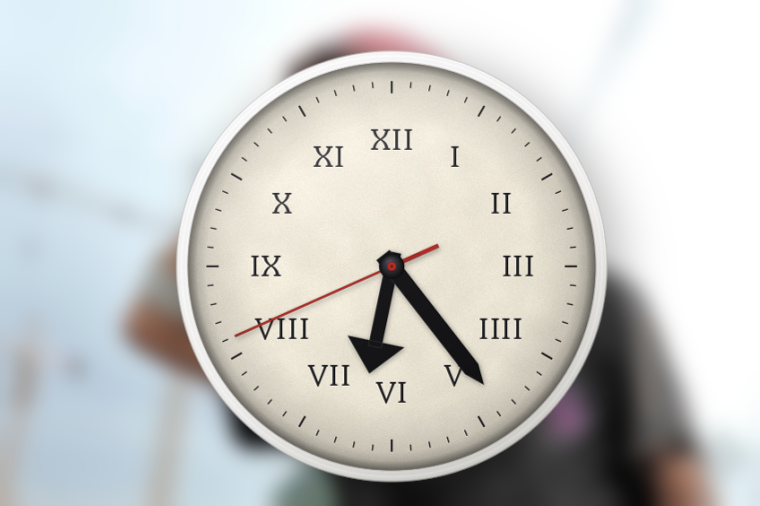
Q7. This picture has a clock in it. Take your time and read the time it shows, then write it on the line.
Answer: 6:23:41
